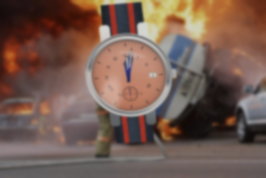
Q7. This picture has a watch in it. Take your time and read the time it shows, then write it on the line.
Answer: 12:02
